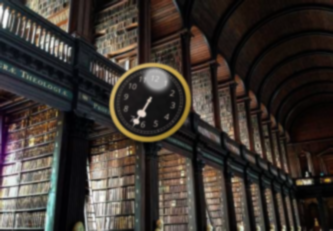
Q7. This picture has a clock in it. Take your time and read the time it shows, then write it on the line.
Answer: 6:33
